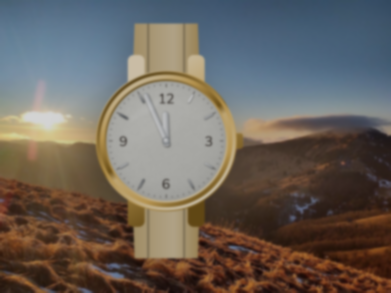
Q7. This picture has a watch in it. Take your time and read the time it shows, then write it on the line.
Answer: 11:56
